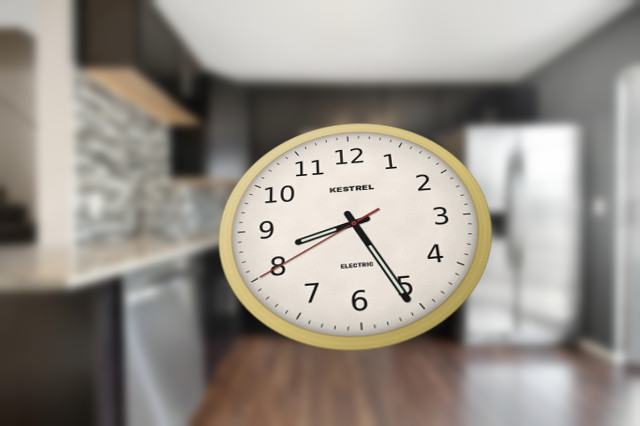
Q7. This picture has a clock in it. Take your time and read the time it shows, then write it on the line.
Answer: 8:25:40
